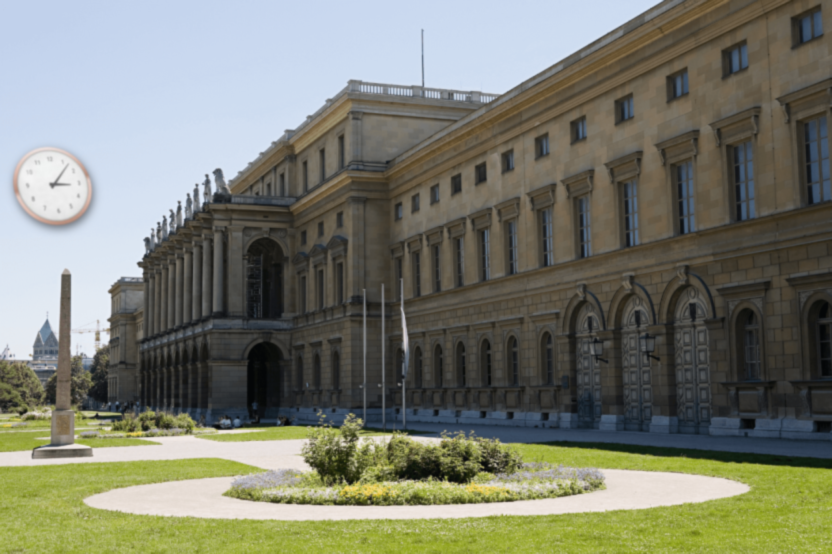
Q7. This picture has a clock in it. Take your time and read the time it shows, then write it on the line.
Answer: 3:07
